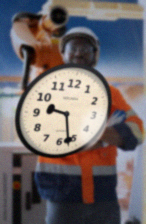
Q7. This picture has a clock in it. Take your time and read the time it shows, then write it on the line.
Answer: 9:27
